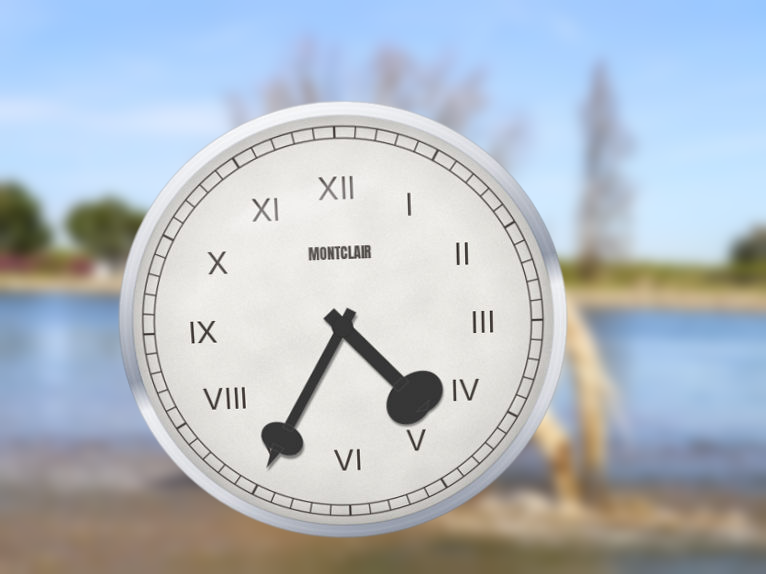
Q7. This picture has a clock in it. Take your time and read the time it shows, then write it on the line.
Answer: 4:35
